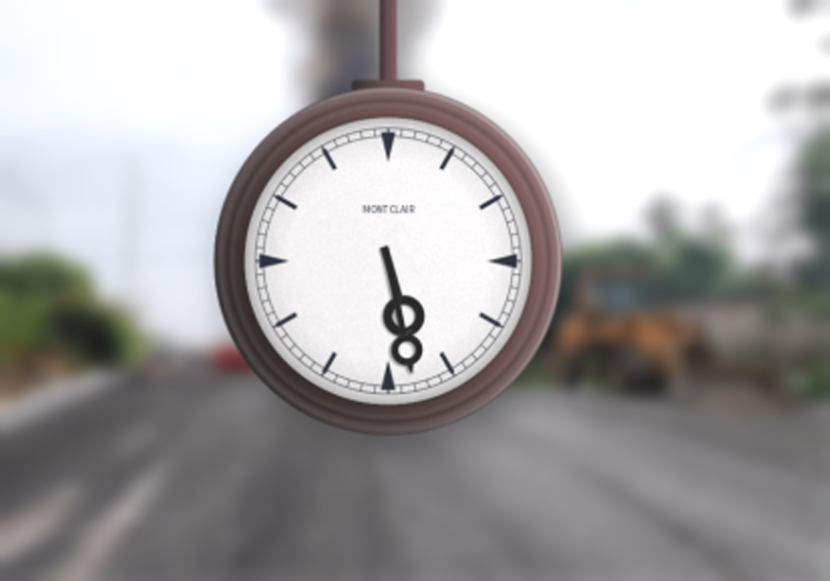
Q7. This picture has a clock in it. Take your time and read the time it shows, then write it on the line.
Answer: 5:28
